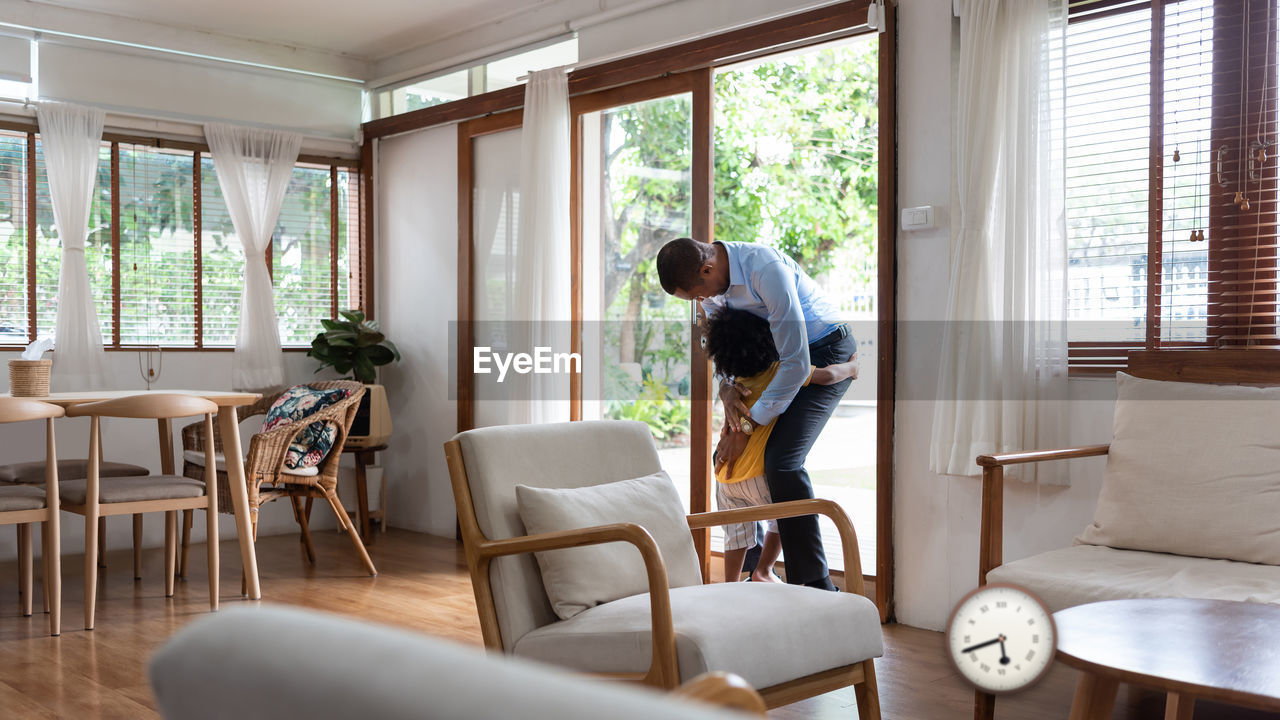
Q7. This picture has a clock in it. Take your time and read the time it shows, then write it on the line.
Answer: 5:42
